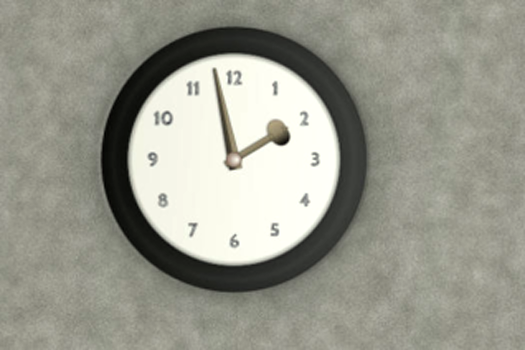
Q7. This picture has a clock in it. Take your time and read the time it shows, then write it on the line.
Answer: 1:58
